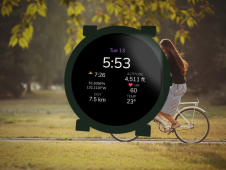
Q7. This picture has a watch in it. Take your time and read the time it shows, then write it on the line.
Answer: 5:53
